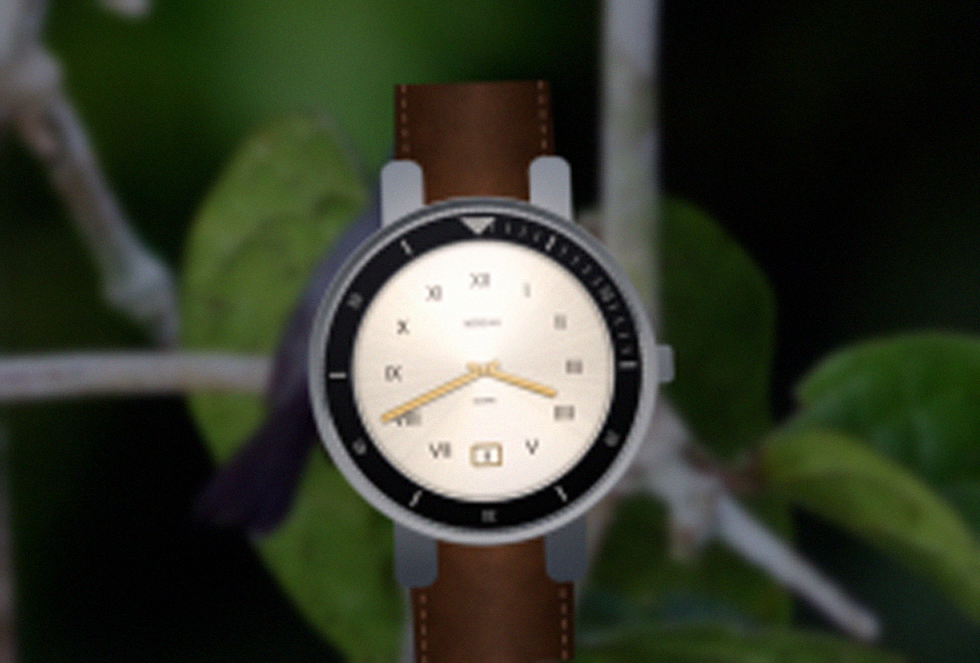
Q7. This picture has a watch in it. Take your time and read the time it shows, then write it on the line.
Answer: 3:41
